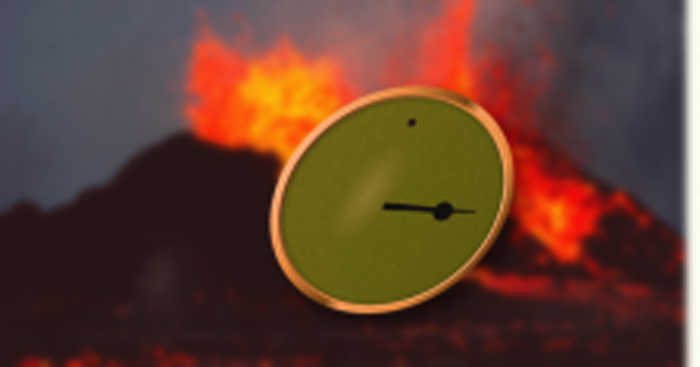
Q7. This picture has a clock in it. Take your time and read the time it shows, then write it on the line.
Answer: 3:16
